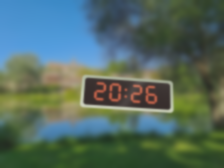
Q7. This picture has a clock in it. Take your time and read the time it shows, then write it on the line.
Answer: 20:26
